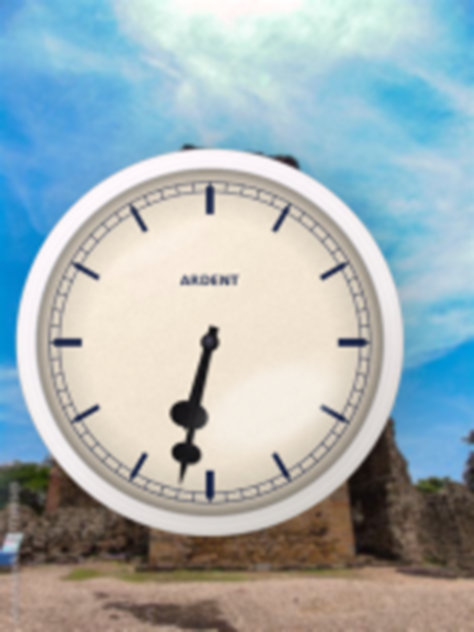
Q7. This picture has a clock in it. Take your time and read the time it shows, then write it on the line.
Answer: 6:32
